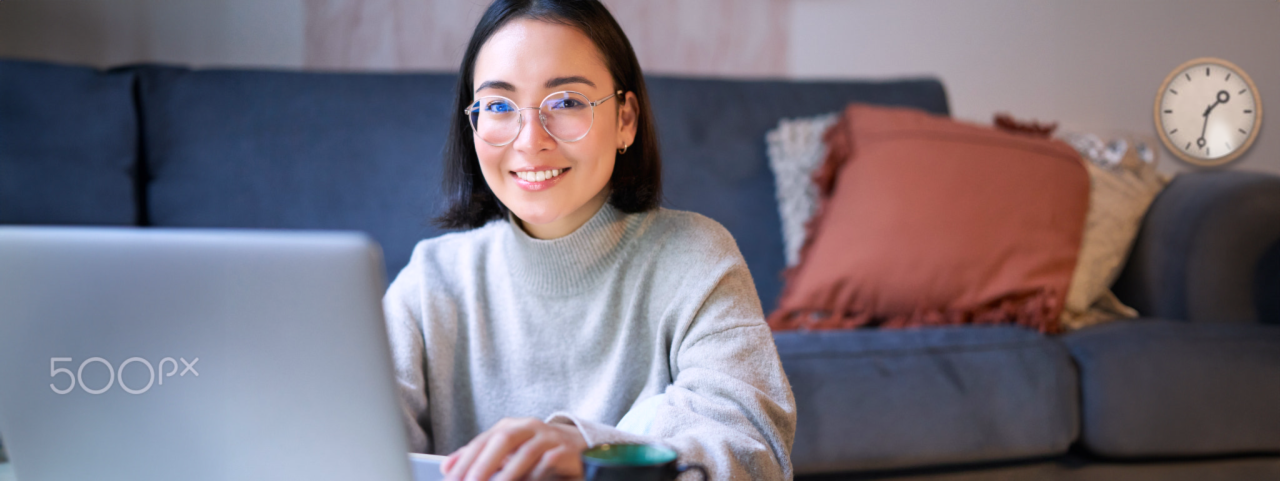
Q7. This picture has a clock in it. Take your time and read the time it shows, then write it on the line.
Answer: 1:32
